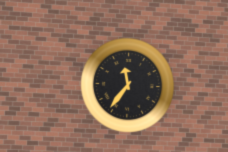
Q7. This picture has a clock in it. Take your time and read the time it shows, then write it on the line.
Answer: 11:36
